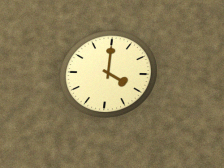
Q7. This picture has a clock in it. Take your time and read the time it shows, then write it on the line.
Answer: 4:00
